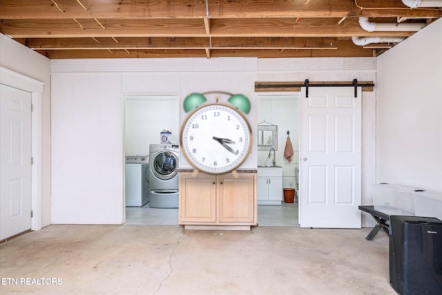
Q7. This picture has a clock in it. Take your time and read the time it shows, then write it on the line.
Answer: 3:21
